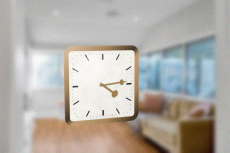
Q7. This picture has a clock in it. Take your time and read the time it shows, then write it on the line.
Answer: 4:14
